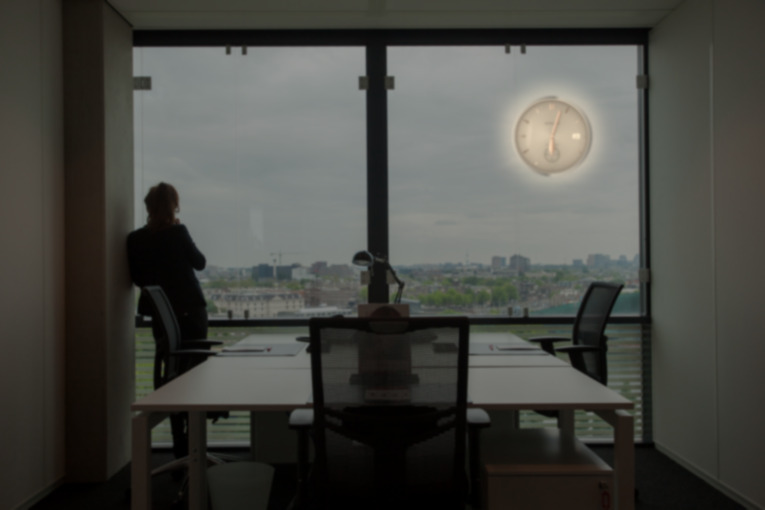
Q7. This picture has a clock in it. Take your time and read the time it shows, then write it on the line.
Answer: 6:03
